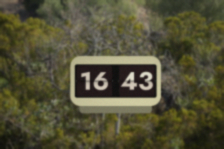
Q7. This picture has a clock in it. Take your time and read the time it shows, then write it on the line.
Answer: 16:43
